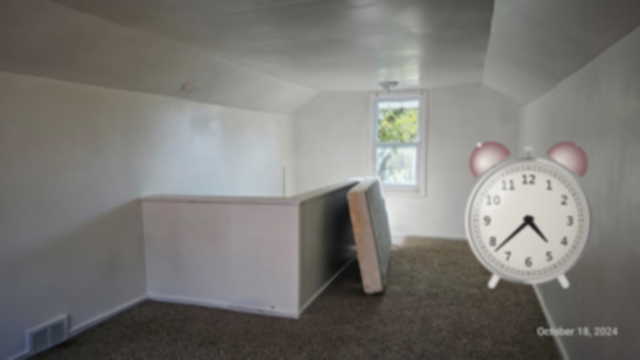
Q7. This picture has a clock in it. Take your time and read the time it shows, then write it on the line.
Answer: 4:38
